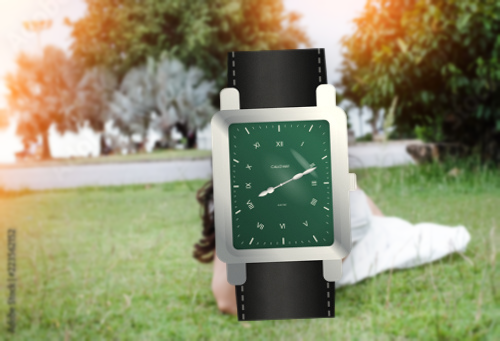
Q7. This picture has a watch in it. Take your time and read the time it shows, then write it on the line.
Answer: 8:11
